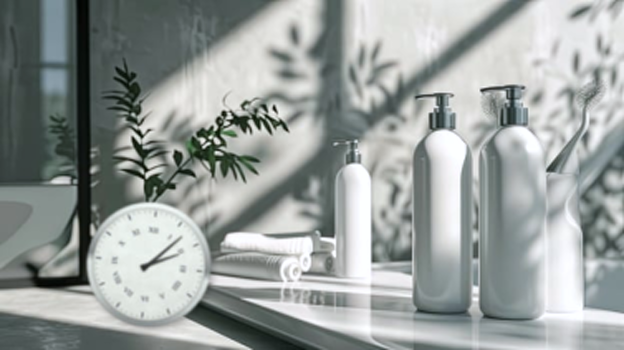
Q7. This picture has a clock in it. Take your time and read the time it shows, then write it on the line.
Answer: 2:07
